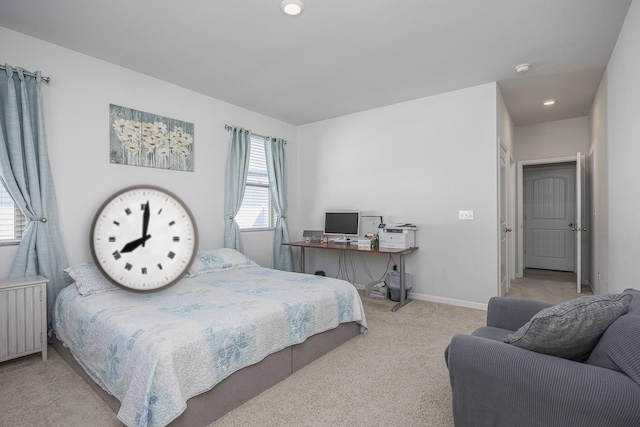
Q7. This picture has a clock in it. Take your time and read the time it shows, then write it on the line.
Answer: 8:01
